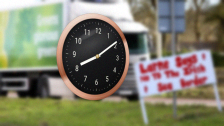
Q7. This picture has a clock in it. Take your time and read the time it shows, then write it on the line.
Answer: 8:09
